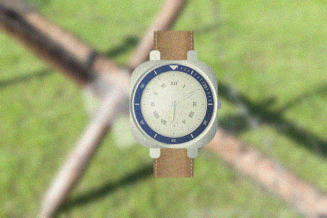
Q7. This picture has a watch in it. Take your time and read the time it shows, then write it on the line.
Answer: 6:10
